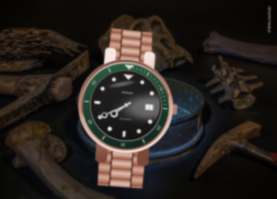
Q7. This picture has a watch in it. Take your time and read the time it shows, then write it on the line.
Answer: 7:40
